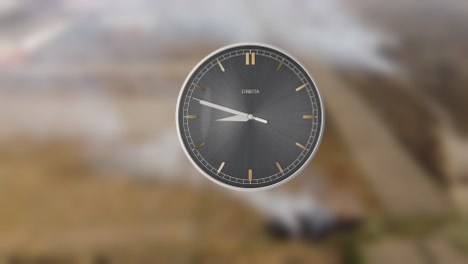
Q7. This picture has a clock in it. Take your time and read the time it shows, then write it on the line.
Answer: 8:47:48
